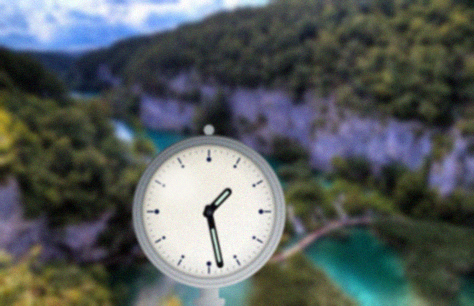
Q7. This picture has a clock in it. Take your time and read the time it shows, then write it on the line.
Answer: 1:28
